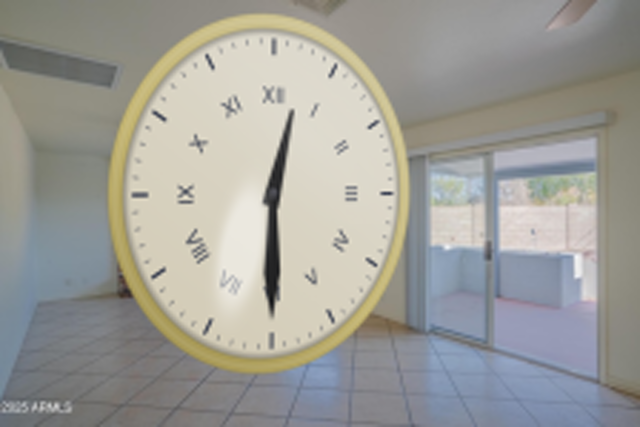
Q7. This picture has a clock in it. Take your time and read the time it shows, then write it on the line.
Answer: 12:30
